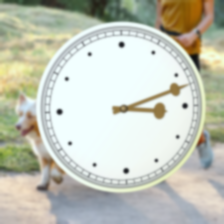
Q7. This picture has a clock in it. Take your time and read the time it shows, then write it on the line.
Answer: 3:12
